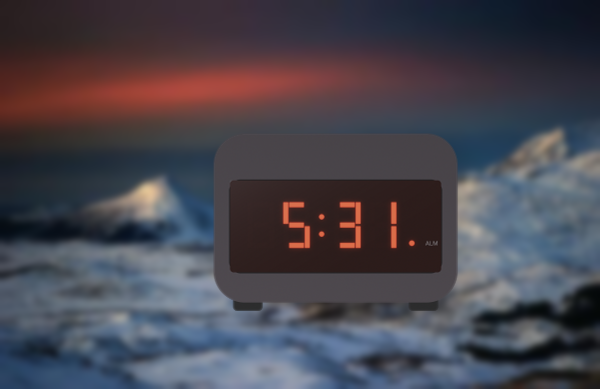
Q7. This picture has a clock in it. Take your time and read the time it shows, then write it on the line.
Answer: 5:31
